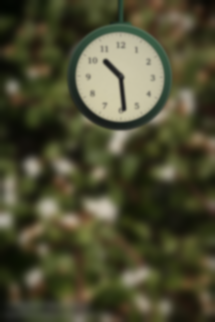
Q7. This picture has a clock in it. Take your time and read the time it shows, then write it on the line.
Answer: 10:29
